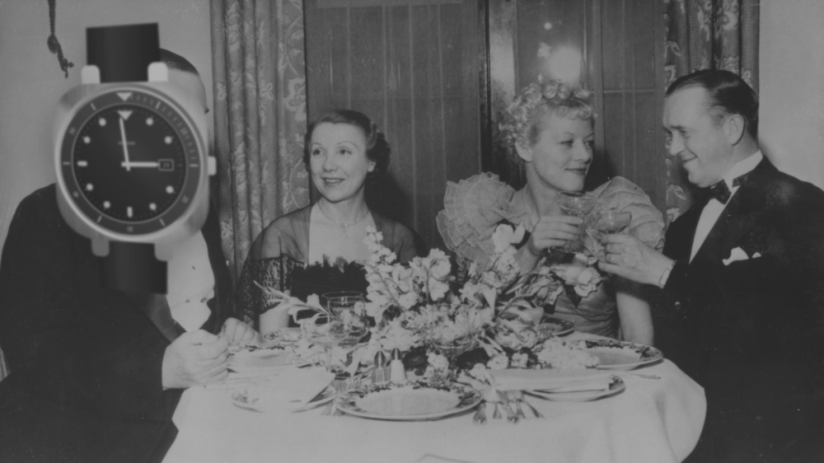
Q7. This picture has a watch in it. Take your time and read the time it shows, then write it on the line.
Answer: 2:59
